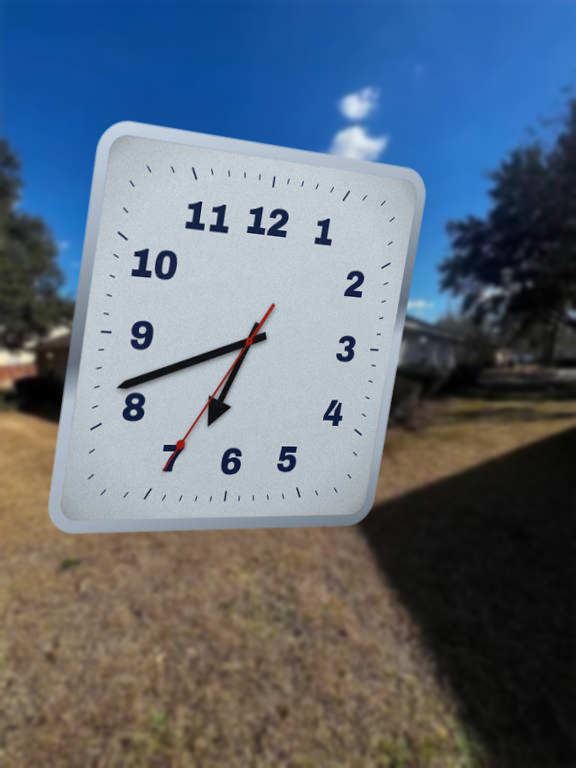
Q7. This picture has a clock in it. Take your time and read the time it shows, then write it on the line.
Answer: 6:41:35
